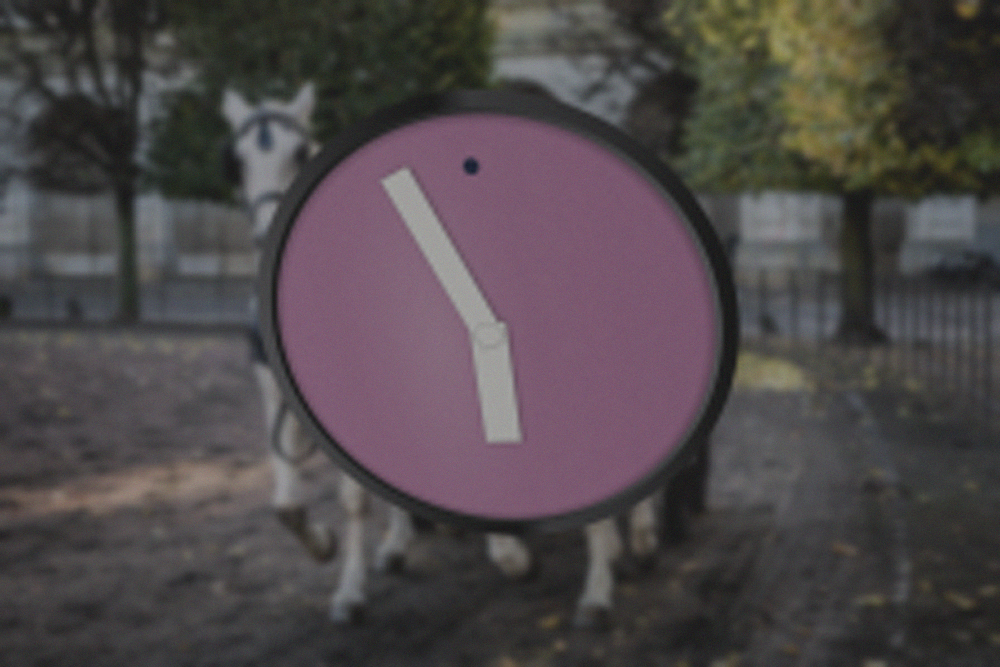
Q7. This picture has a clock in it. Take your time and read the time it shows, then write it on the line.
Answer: 5:56
